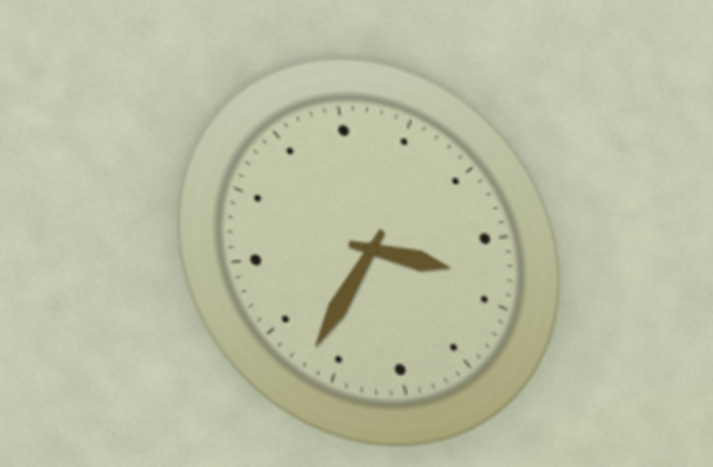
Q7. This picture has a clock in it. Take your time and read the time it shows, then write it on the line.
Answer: 3:37
